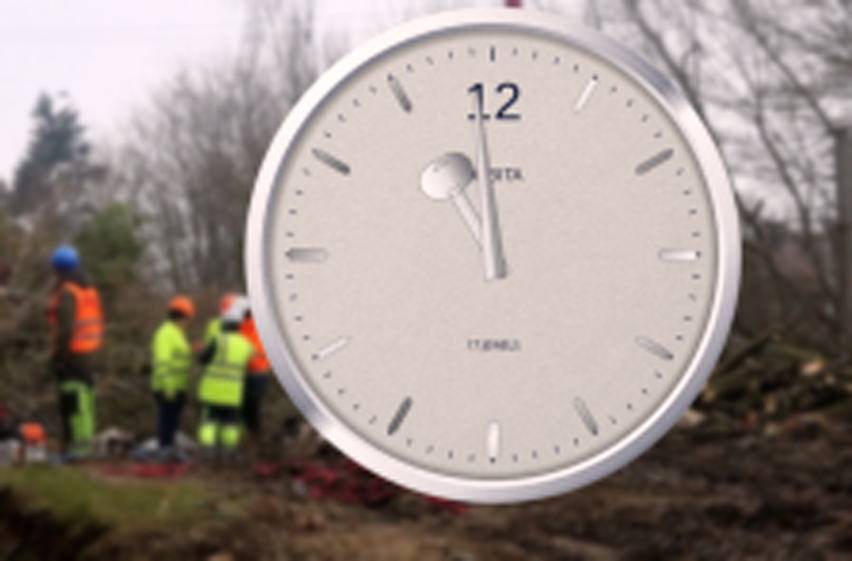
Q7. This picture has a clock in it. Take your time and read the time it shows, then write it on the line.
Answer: 10:59
